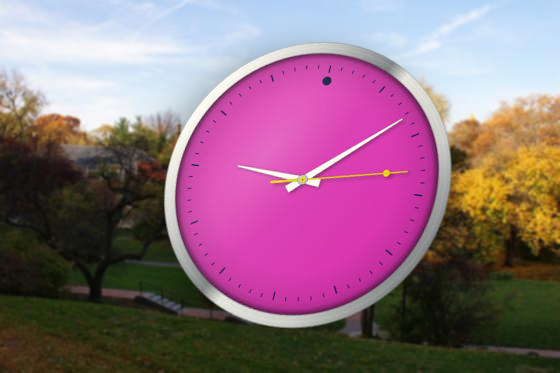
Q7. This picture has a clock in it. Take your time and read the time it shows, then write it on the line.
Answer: 9:08:13
